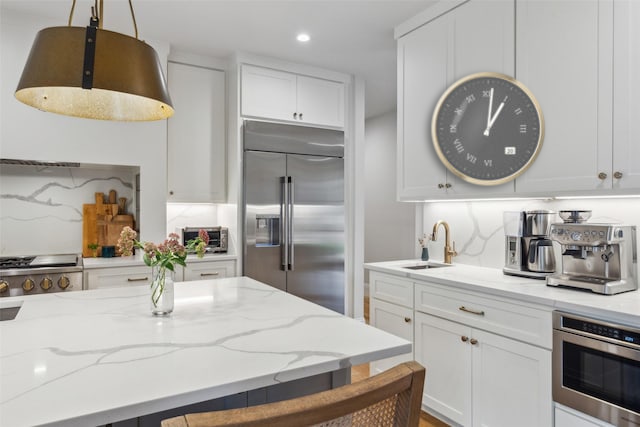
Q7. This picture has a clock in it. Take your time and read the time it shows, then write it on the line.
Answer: 1:01
